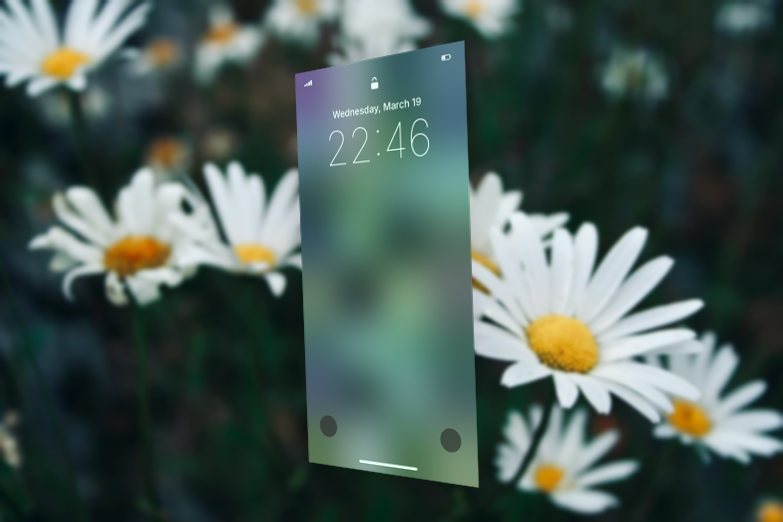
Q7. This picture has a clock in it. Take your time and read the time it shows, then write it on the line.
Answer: 22:46
